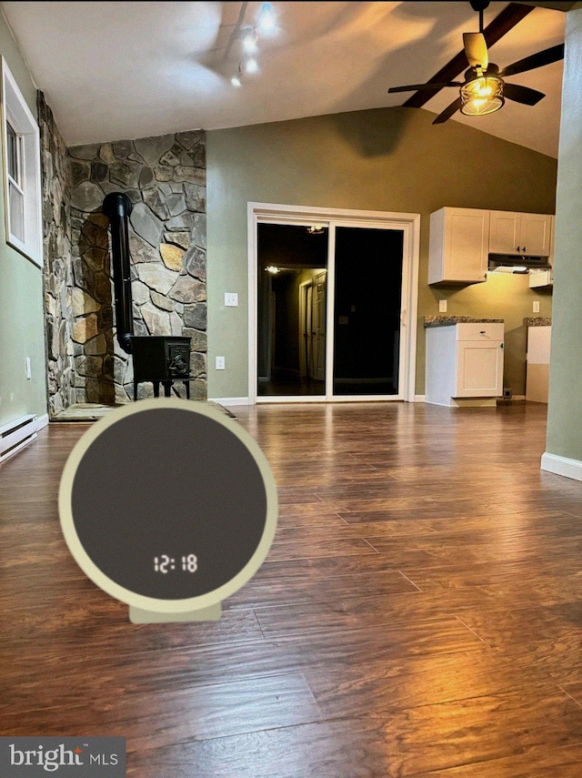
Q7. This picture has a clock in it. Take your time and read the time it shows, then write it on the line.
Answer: 12:18
